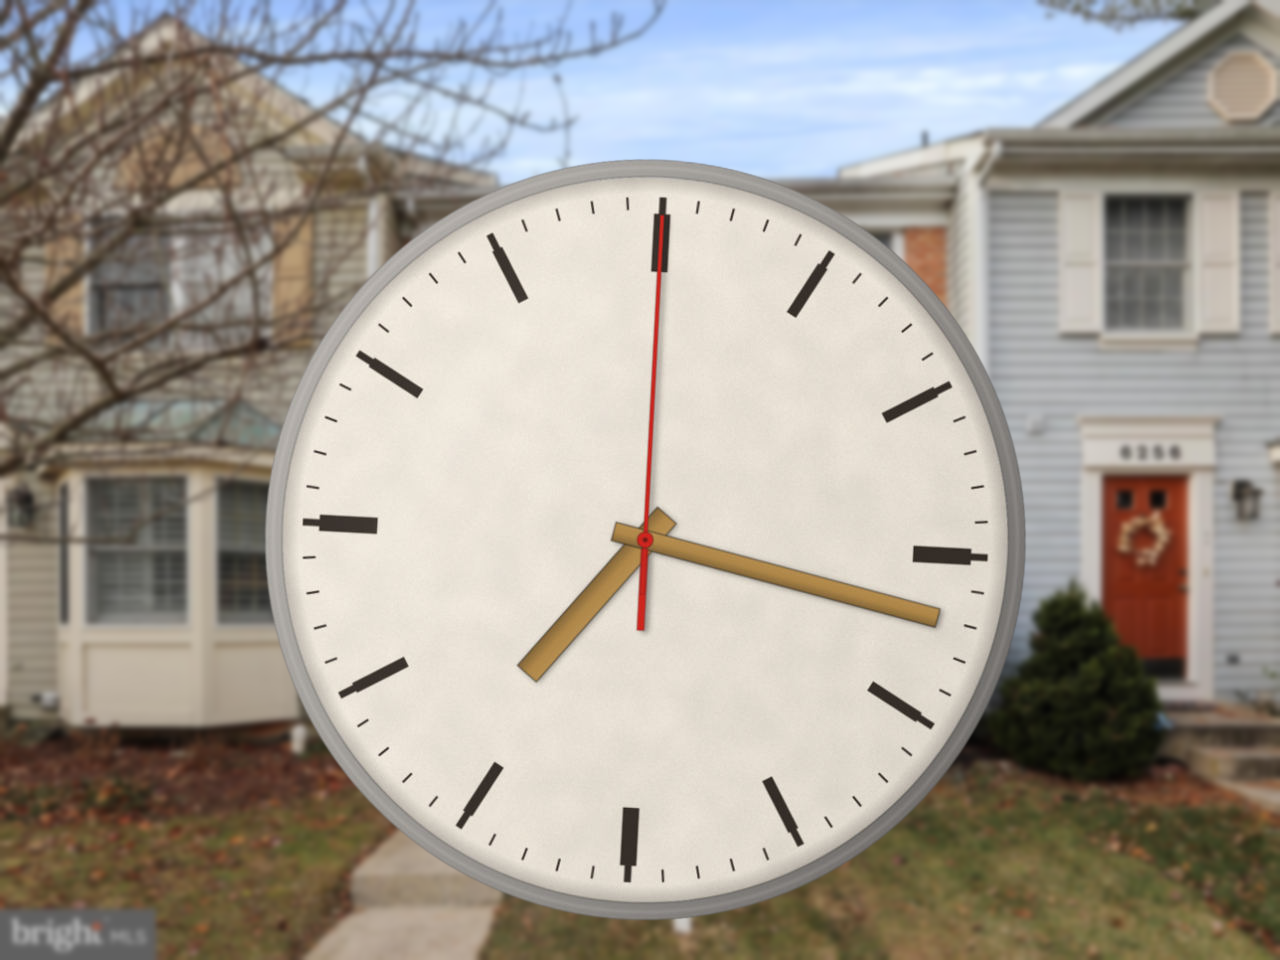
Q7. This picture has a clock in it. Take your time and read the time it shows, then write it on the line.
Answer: 7:17:00
